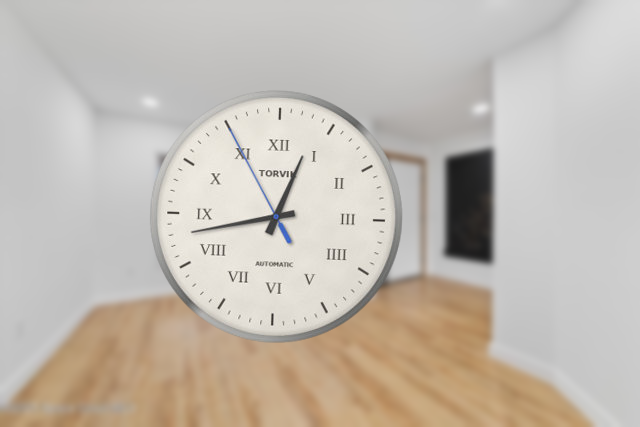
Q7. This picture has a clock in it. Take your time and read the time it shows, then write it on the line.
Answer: 12:42:55
